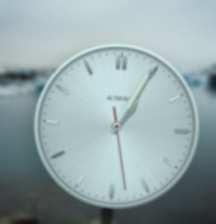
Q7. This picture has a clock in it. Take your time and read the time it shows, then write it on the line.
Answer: 1:04:28
